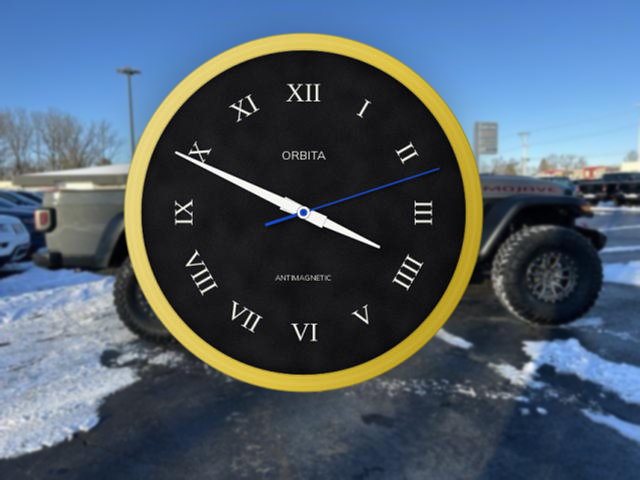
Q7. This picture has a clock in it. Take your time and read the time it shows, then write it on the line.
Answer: 3:49:12
